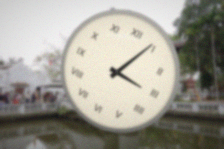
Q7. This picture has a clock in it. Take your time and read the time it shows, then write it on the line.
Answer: 3:04
